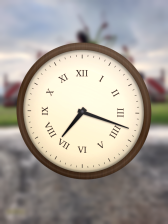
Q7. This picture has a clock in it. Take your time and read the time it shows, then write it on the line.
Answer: 7:18
